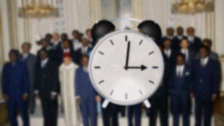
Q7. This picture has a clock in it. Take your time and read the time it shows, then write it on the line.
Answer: 3:01
